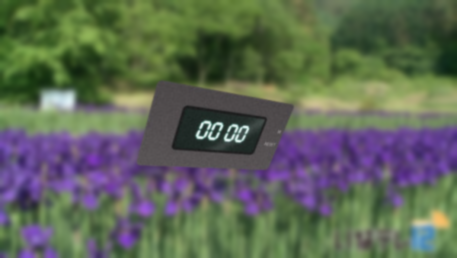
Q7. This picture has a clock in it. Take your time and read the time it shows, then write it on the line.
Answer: 0:00
